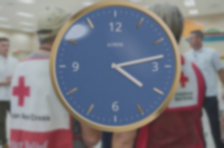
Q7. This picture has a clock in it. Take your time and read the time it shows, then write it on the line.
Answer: 4:13
